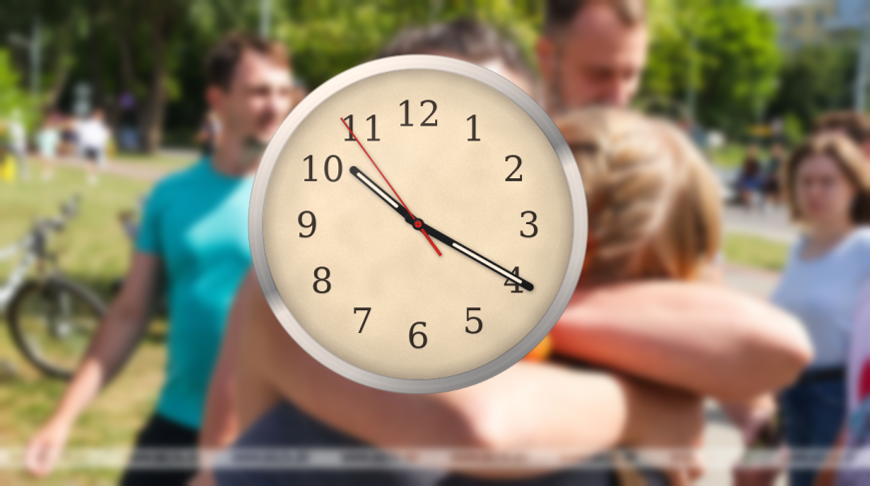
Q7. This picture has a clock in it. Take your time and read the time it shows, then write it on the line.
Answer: 10:19:54
